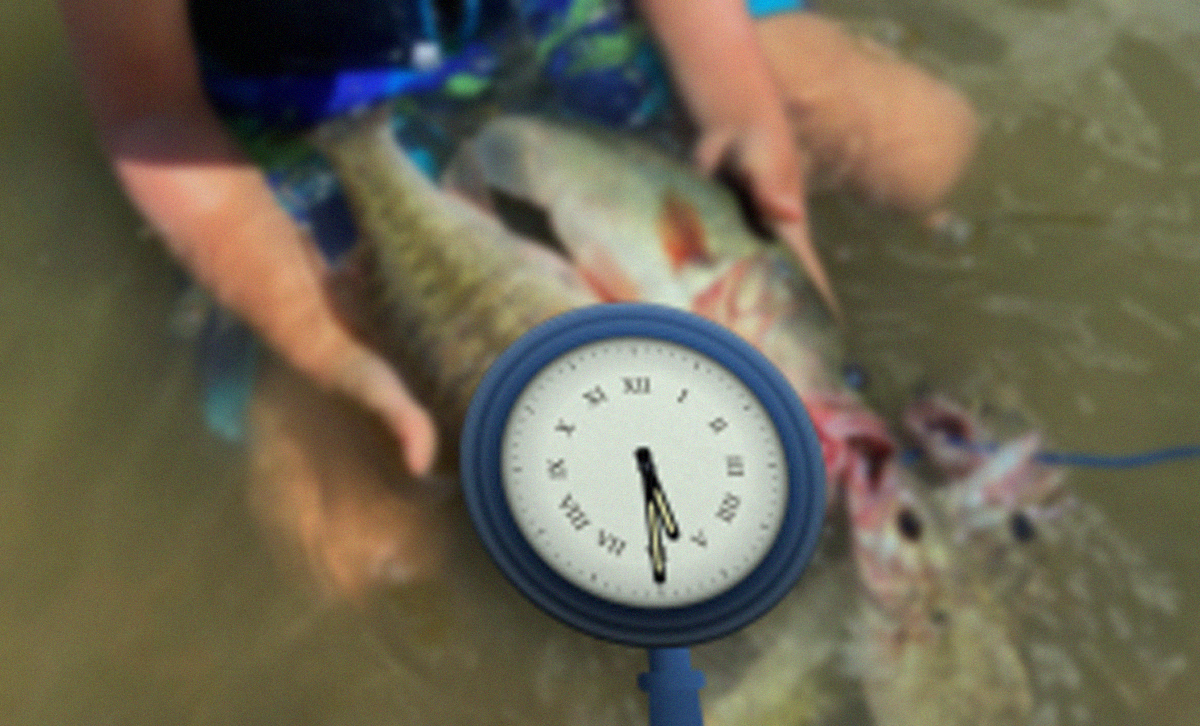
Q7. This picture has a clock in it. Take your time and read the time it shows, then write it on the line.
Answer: 5:30
